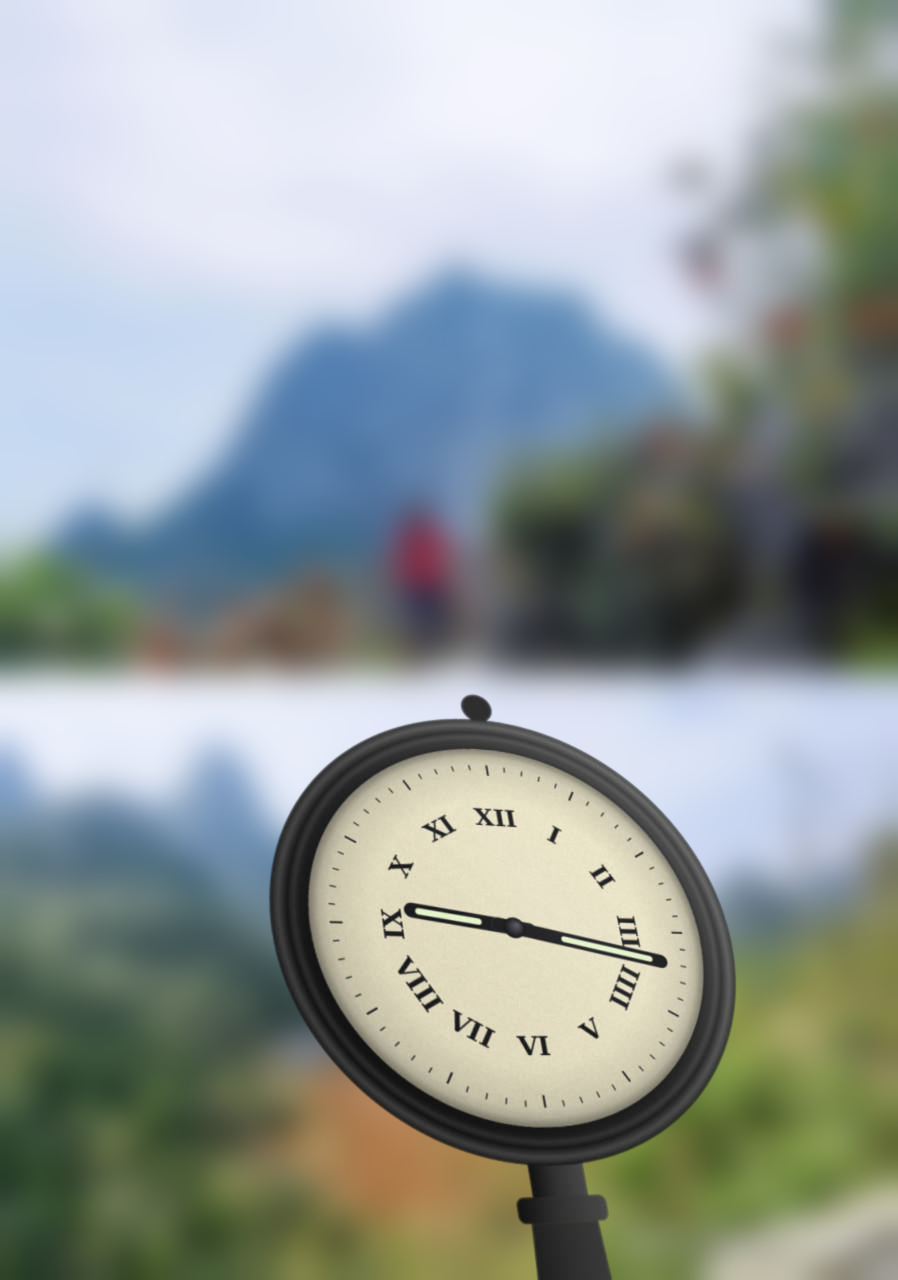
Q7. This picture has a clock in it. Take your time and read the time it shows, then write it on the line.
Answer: 9:17
